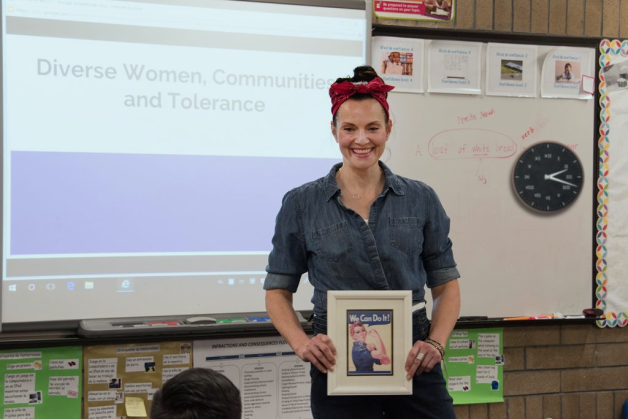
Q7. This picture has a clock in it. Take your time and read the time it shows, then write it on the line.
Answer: 2:18
